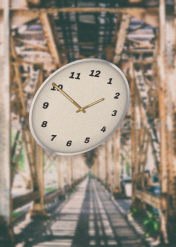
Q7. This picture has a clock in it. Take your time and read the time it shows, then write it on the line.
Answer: 1:50
